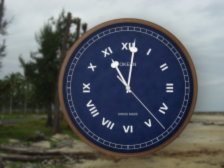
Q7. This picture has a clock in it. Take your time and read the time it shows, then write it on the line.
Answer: 11:01:23
